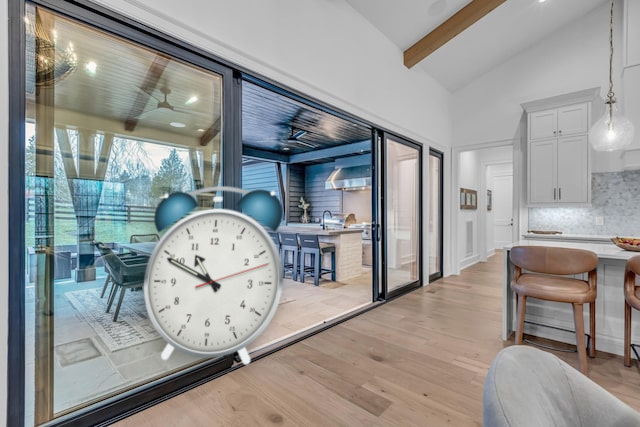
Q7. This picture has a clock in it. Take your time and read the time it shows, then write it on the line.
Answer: 10:49:12
